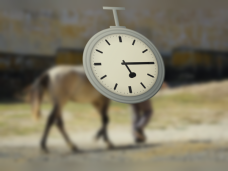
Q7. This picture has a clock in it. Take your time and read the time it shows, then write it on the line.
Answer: 5:15
